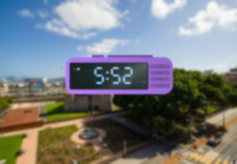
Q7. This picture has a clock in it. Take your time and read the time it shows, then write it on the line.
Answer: 5:52
